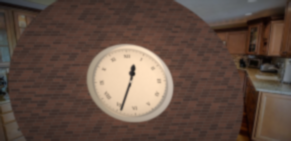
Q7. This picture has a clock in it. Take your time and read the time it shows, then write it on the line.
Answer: 12:34
